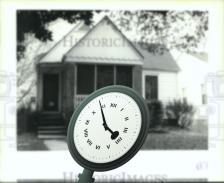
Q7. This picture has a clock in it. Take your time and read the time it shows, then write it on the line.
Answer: 3:54
